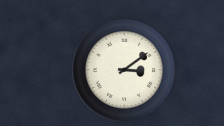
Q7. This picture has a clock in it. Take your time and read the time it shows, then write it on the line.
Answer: 3:09
